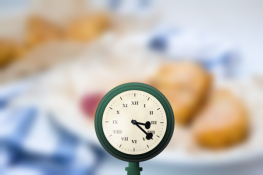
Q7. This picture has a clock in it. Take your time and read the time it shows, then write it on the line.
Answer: 3:22
